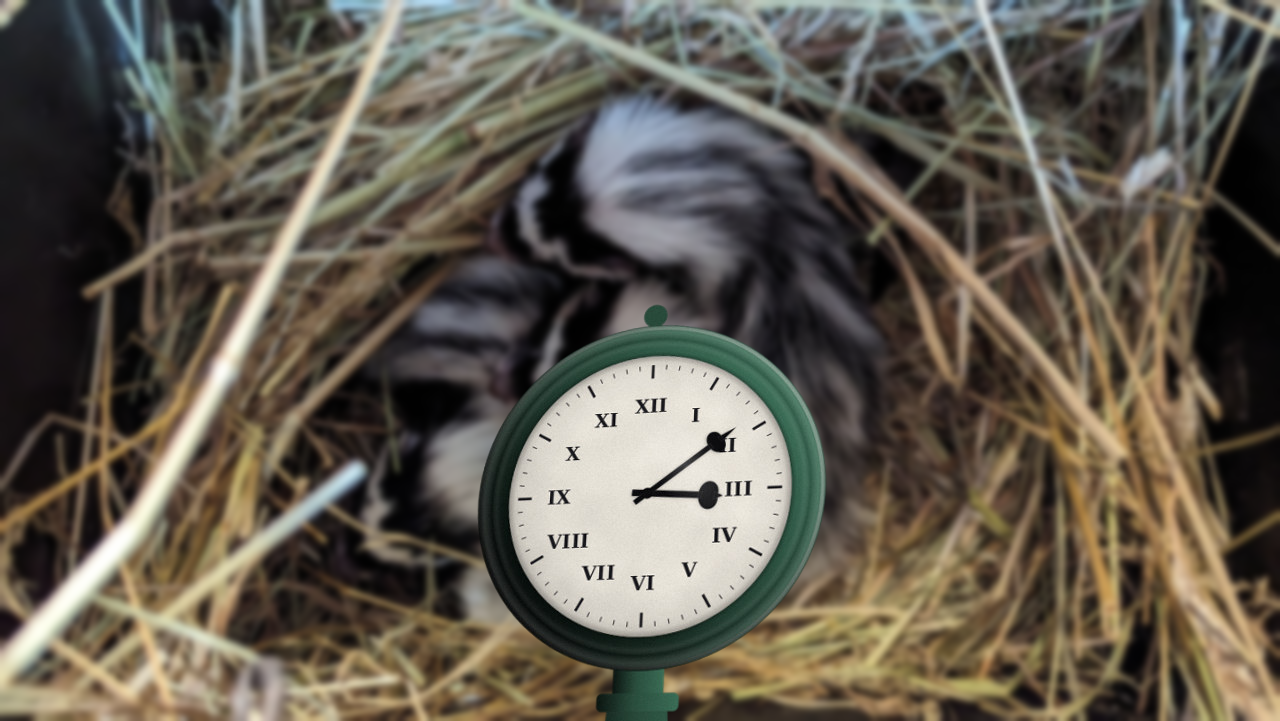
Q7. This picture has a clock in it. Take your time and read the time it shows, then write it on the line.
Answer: 3:09
